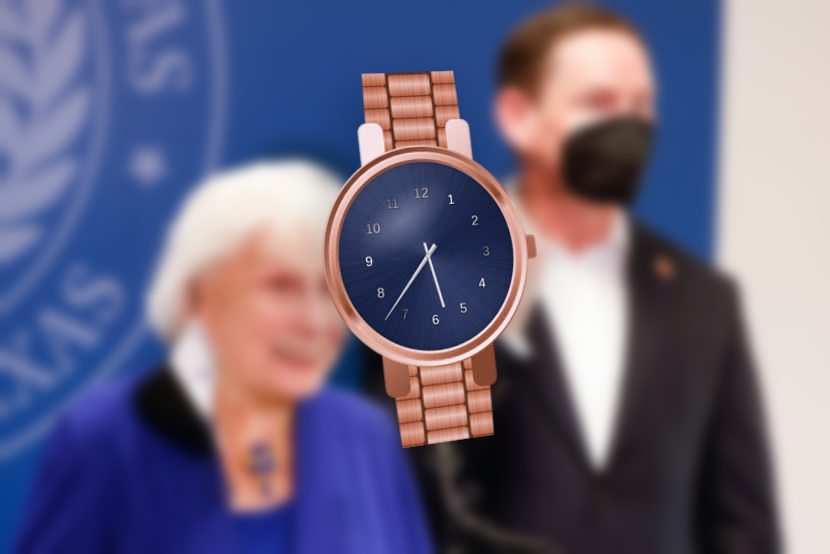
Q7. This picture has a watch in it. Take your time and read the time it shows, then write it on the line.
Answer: 5:37
